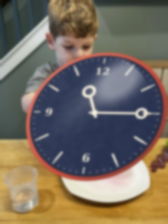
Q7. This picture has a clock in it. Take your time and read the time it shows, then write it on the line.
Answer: 11:15
